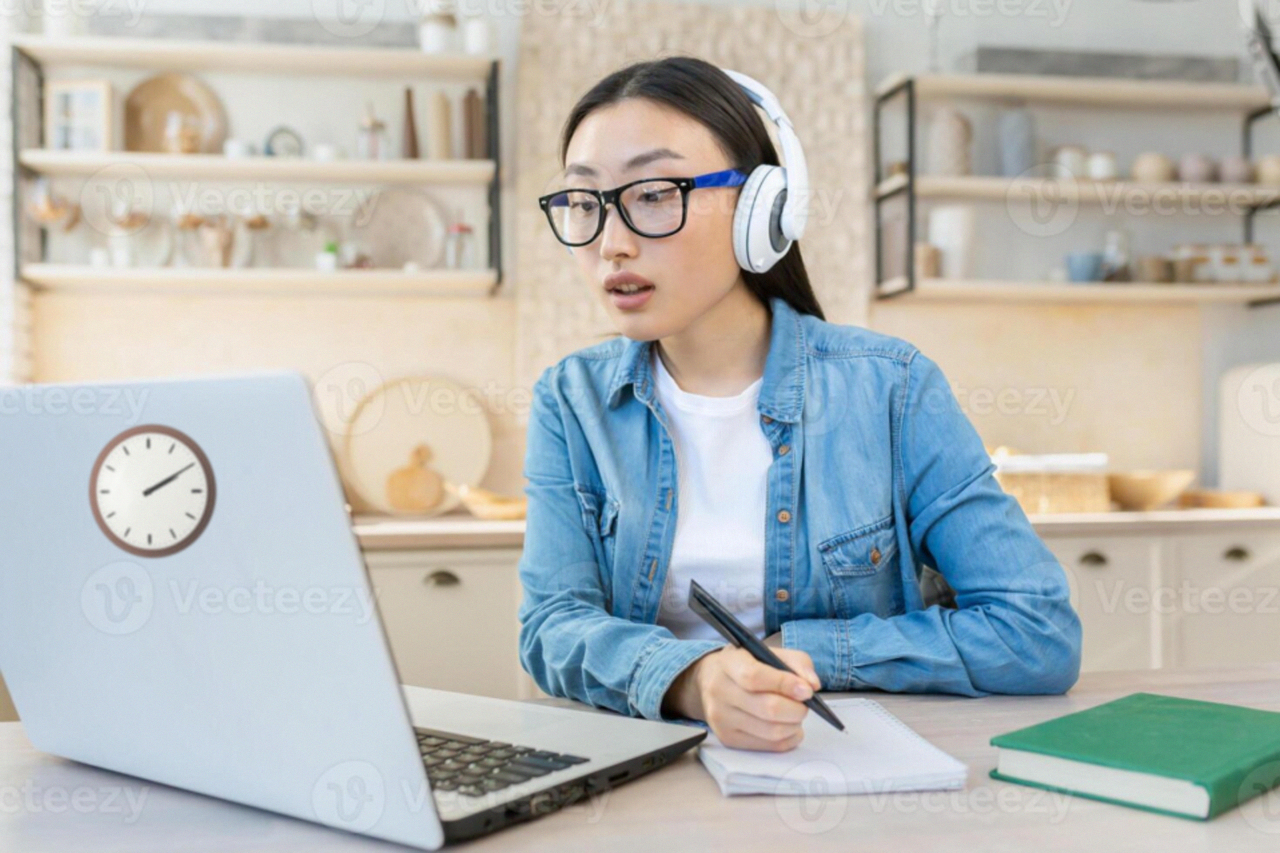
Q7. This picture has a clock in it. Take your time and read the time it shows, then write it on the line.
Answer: 2:10
